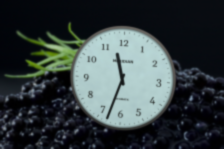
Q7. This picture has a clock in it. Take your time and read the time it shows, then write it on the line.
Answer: 11:33
